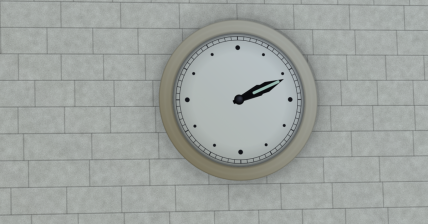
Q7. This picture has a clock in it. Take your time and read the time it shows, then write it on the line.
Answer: 2:11
